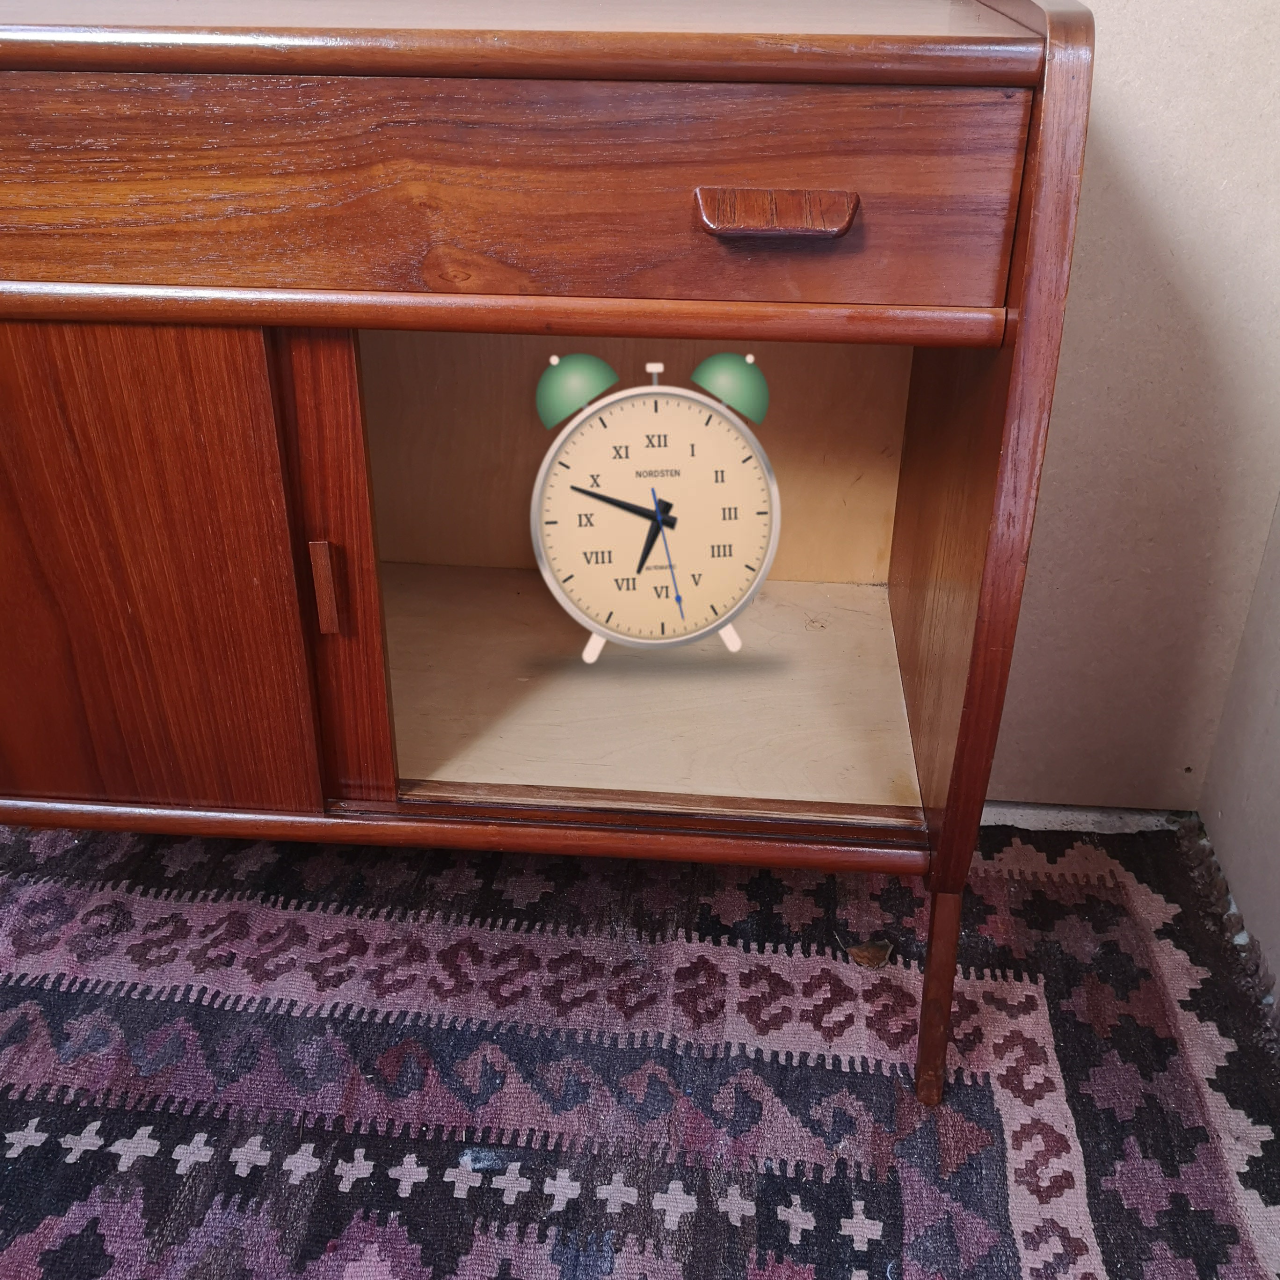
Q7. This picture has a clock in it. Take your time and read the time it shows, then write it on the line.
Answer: 6:48:28
